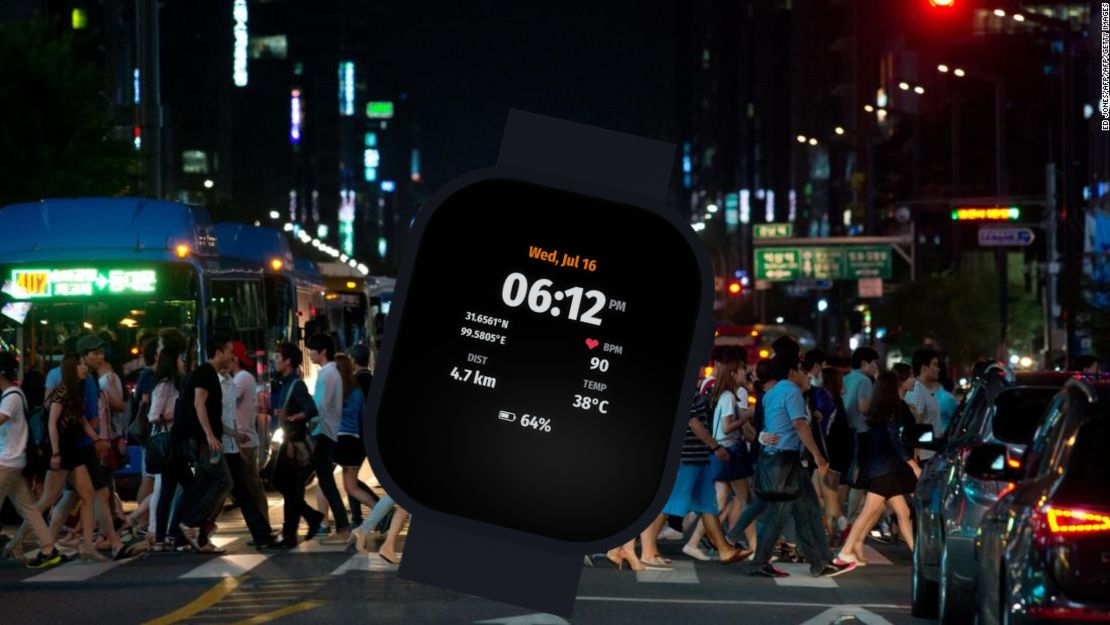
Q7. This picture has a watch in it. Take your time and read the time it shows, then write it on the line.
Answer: 6:12
